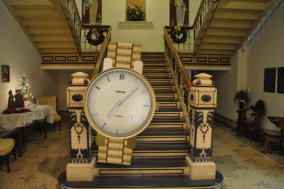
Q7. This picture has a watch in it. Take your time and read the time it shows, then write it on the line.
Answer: 7:07
